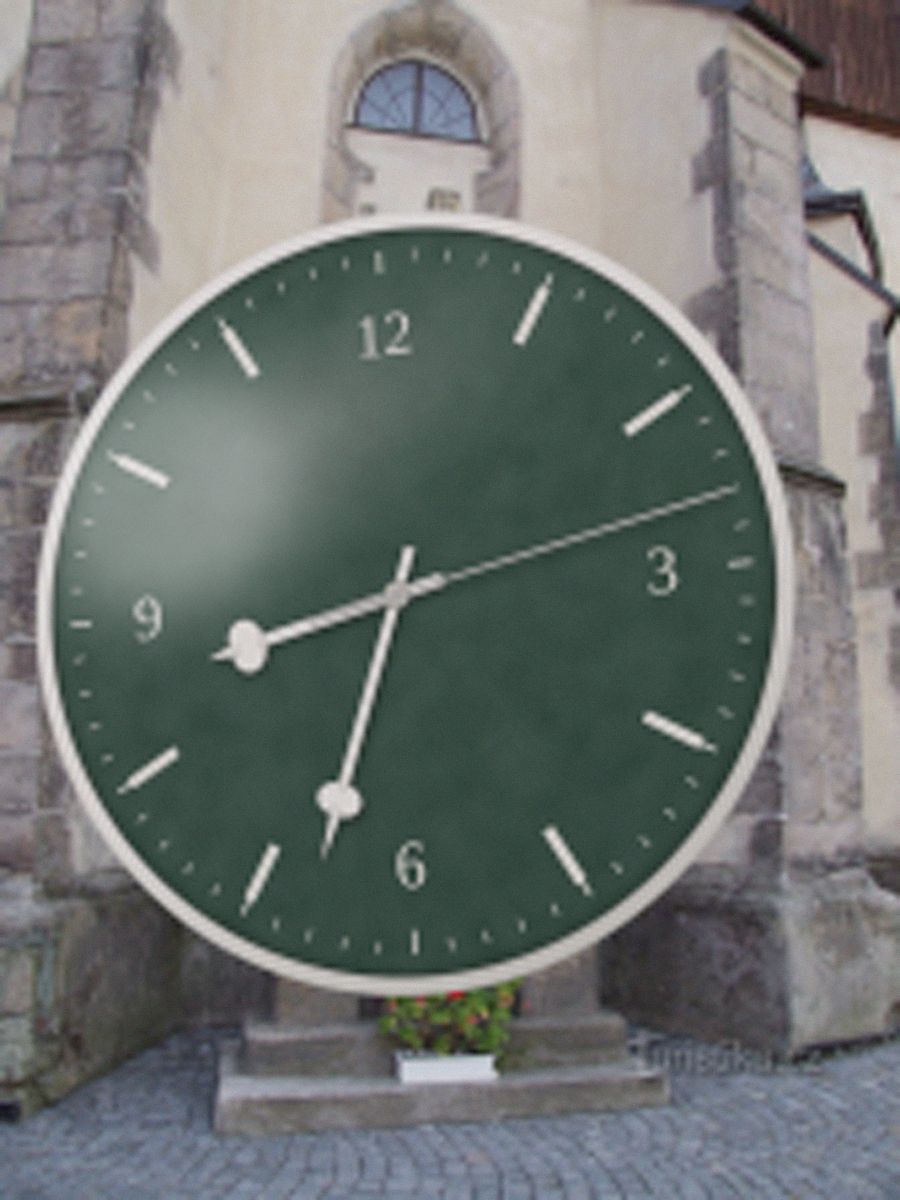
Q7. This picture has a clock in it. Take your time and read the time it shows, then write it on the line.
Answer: 8:33:13
